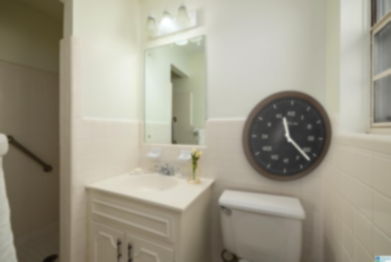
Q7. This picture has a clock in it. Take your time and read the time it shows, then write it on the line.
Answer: 11:22
